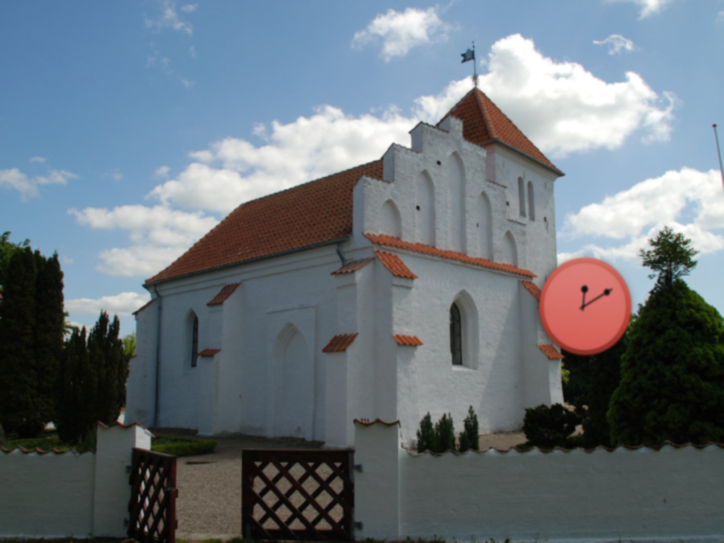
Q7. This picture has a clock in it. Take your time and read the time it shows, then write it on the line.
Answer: 12:10
